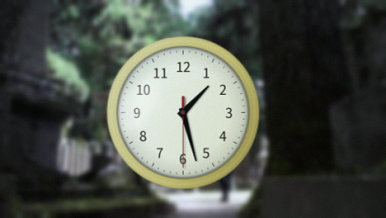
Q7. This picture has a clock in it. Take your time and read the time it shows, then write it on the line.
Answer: 1:27:30
